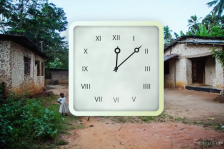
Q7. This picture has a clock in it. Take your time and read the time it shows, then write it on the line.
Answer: 12:08
